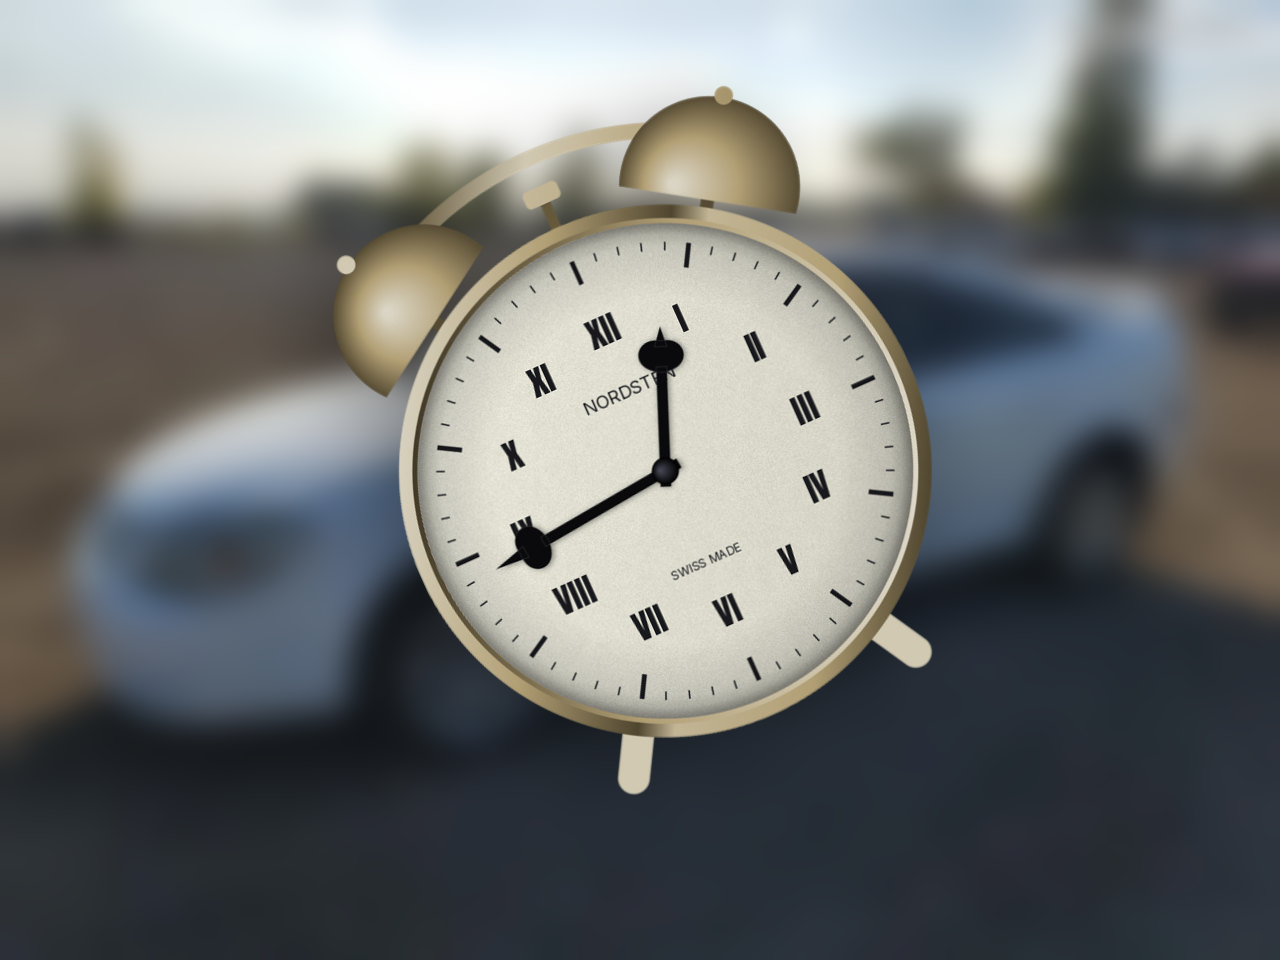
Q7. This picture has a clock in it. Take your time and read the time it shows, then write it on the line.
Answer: 12:44
